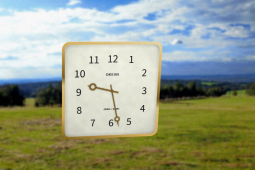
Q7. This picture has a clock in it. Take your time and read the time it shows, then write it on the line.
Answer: 9:28
